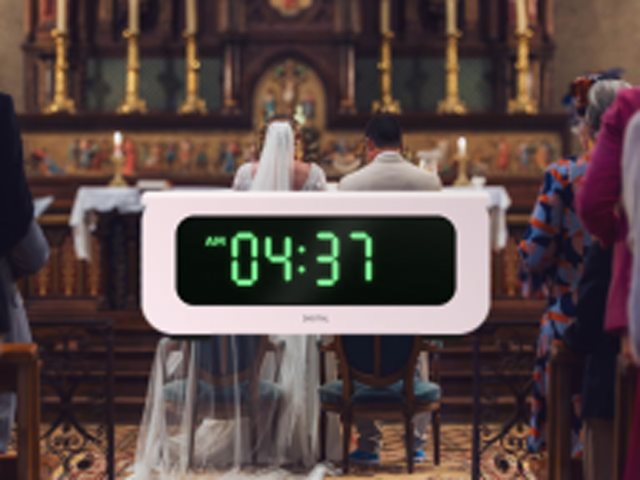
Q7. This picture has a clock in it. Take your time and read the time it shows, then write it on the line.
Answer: 4:37
